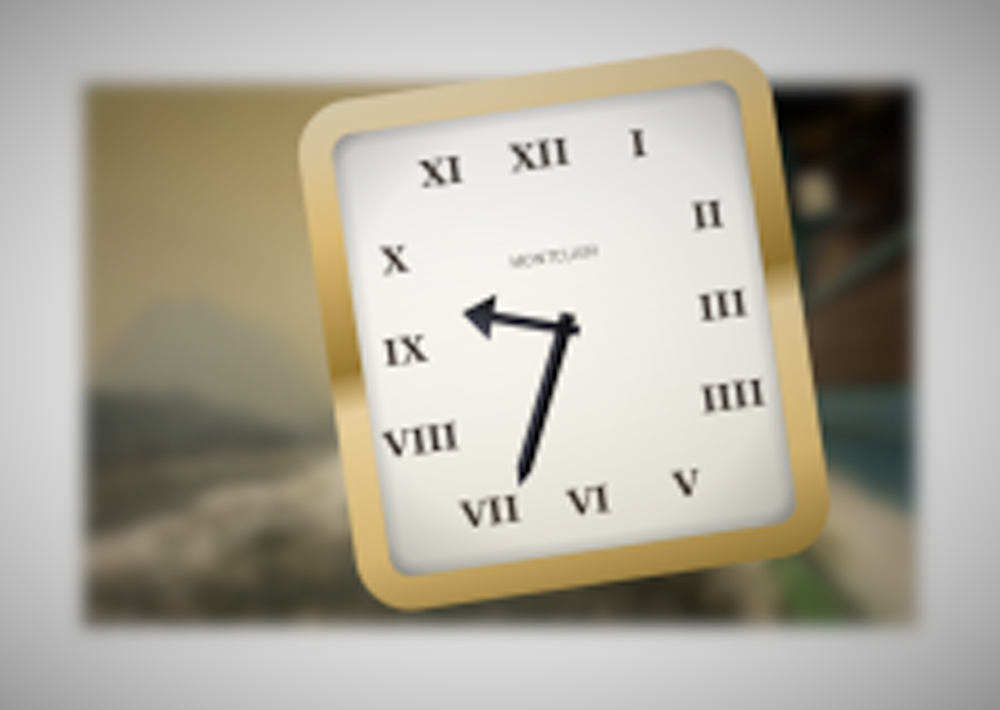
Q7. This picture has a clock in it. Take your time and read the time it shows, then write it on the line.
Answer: 9:34
